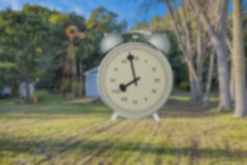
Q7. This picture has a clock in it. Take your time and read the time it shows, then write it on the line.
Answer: 7:58
